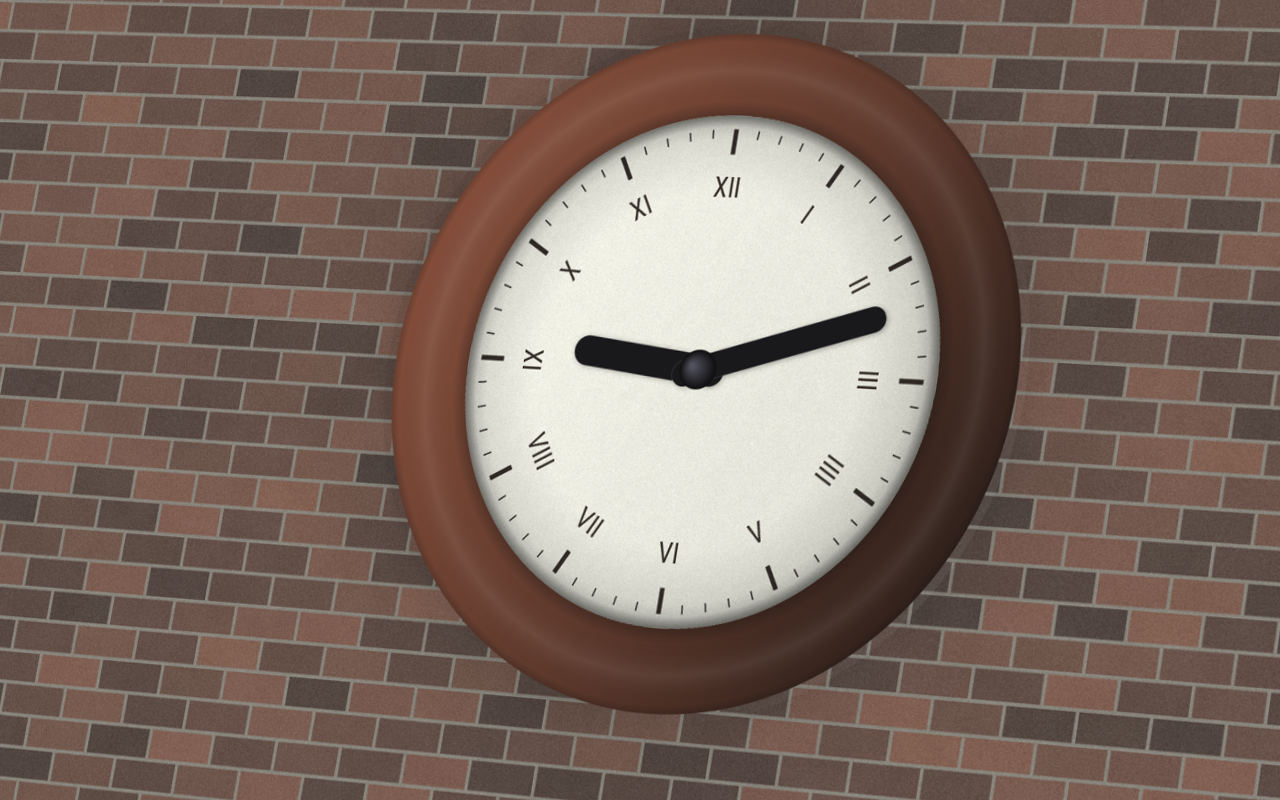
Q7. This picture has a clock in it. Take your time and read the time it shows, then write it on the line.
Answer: 9:12
